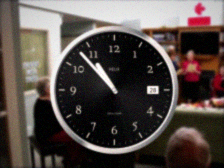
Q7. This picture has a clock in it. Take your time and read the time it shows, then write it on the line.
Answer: 10:53
